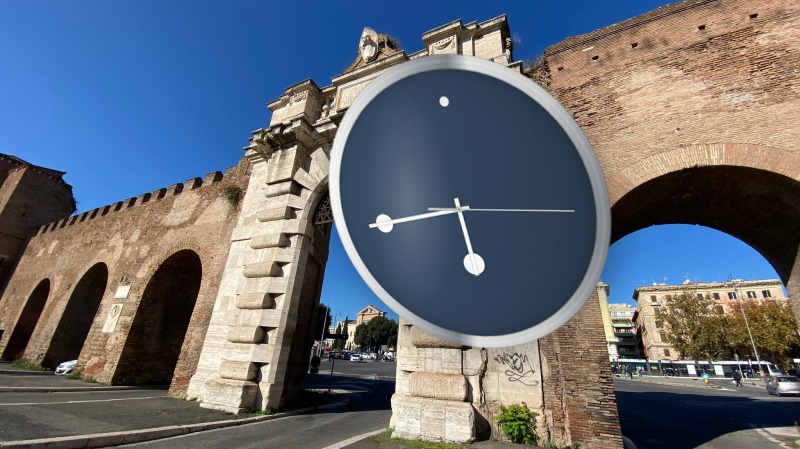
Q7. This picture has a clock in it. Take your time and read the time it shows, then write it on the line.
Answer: 5:43:15
